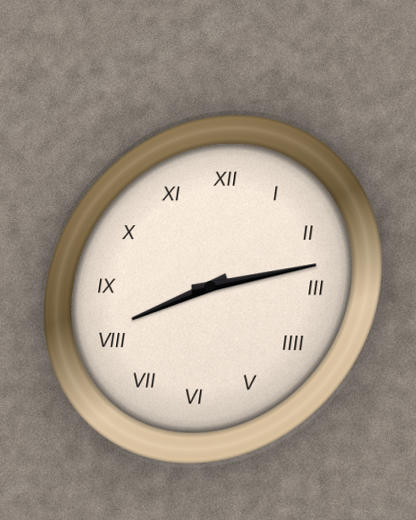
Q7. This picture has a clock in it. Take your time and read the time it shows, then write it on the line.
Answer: 8:13
